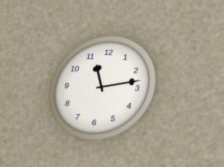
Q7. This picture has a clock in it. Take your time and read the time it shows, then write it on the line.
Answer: 11:13
